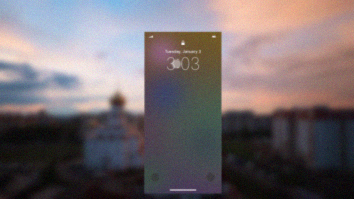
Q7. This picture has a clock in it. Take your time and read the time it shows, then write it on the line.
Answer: 3:03
